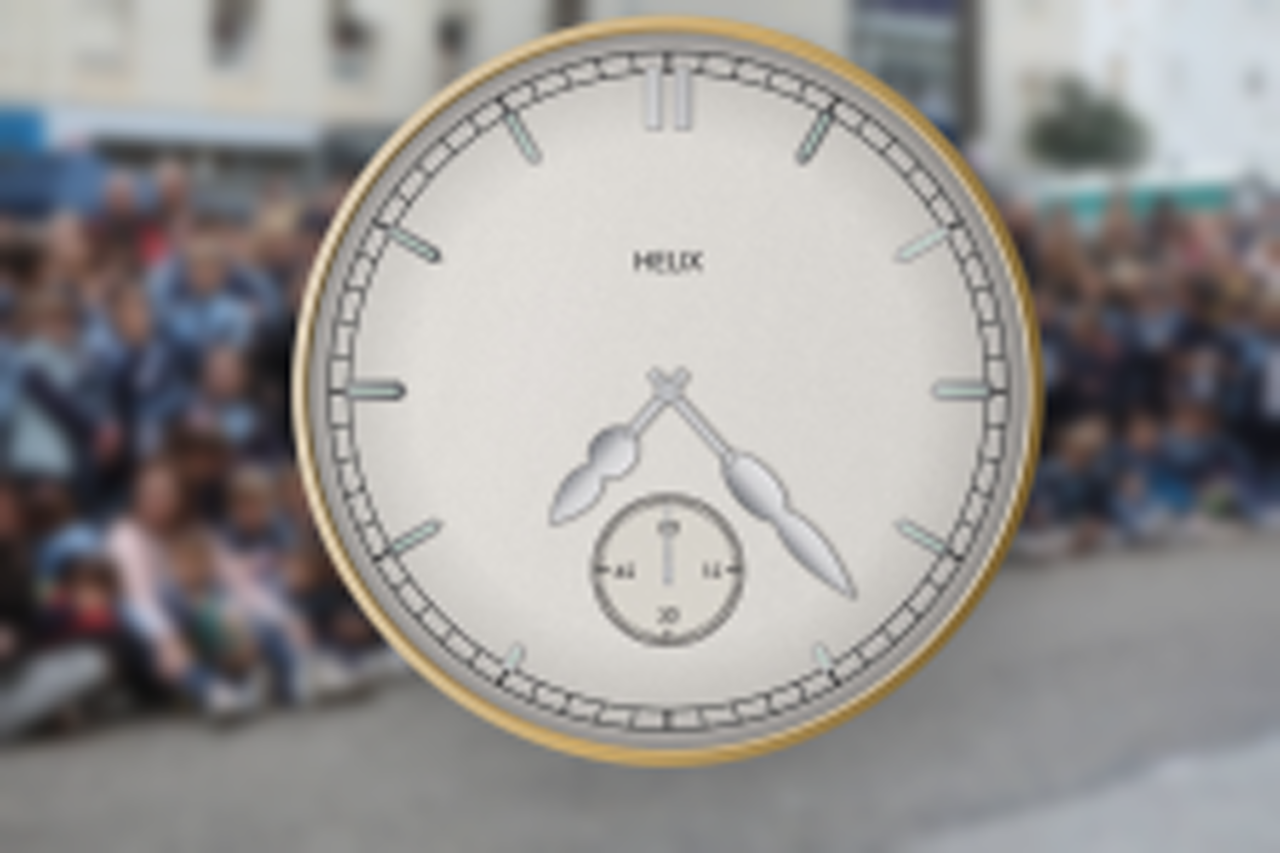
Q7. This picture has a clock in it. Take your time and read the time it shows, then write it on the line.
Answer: 7:23
